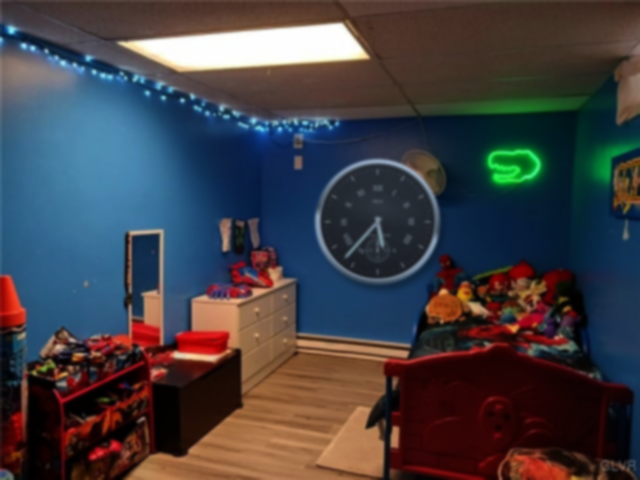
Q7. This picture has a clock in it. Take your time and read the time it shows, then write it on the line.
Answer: 5:37
